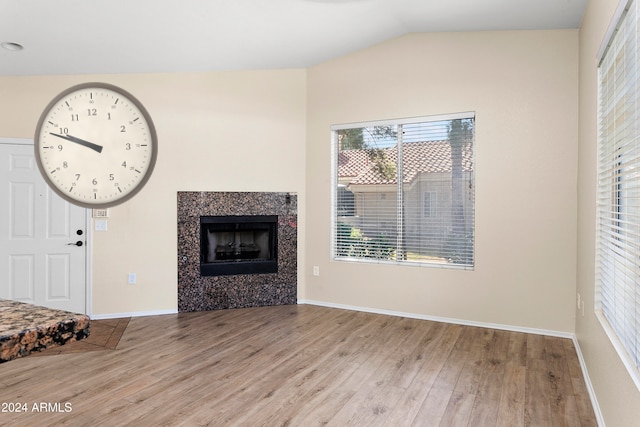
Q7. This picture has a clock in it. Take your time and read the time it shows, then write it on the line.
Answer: 9:48
